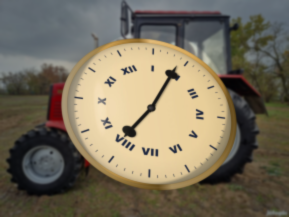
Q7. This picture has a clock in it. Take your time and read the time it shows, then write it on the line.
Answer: 8:09
